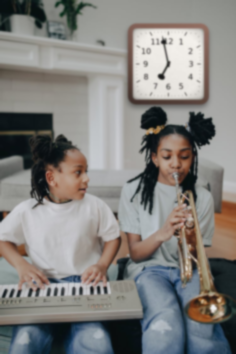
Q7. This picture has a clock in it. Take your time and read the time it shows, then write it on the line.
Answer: 6:58
